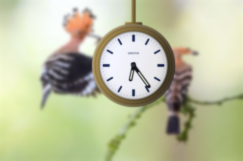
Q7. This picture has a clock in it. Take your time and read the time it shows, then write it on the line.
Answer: 6:24
